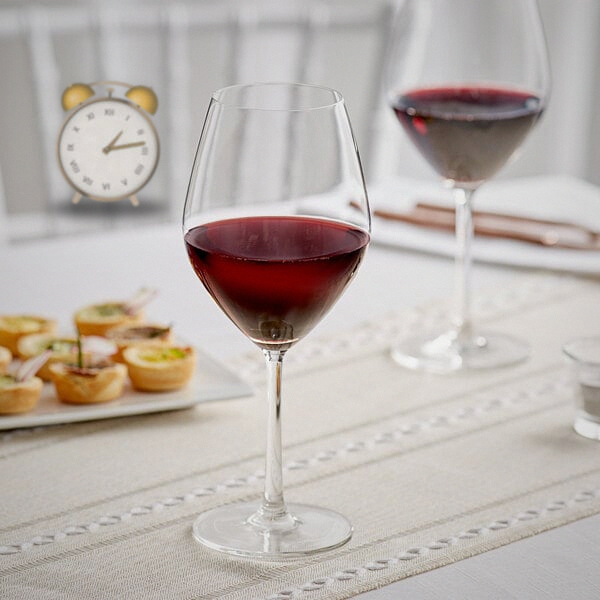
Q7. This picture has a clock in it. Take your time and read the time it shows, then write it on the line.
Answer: 1:13
